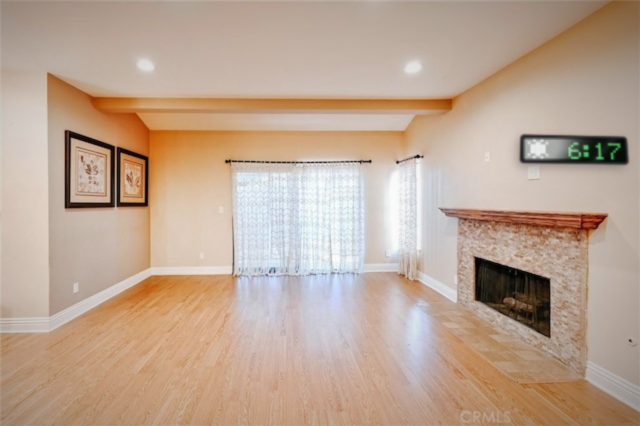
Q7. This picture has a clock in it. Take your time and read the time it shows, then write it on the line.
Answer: 6:17
